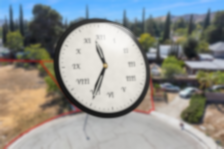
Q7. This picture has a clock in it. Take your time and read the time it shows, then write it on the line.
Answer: 11:35
